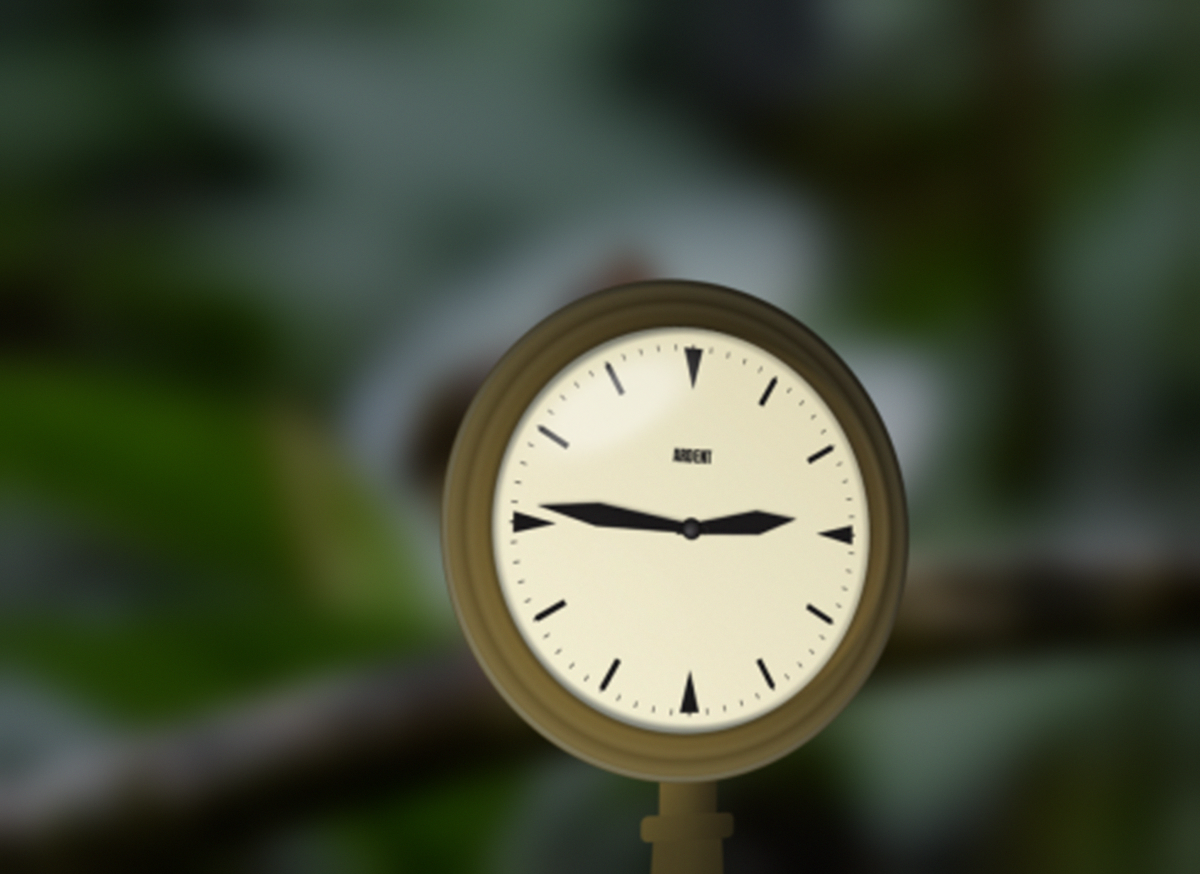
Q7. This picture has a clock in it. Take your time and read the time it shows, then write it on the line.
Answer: 2:46
